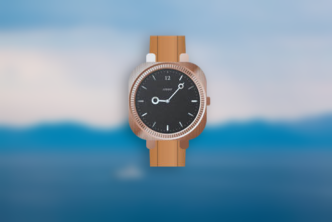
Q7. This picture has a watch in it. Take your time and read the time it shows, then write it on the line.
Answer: 9:07
